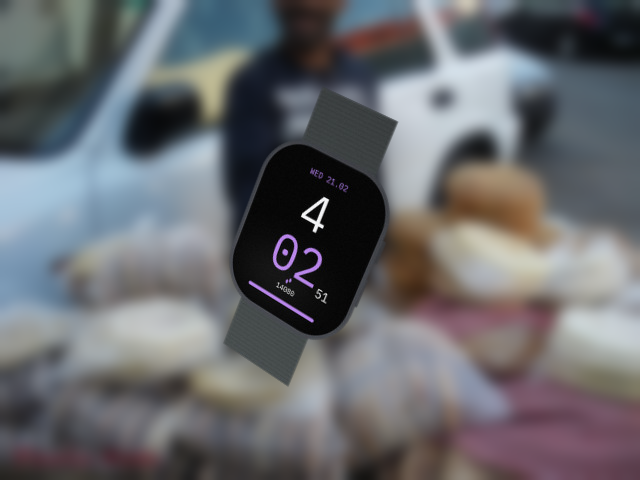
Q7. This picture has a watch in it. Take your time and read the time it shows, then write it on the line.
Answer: 4:02:51
